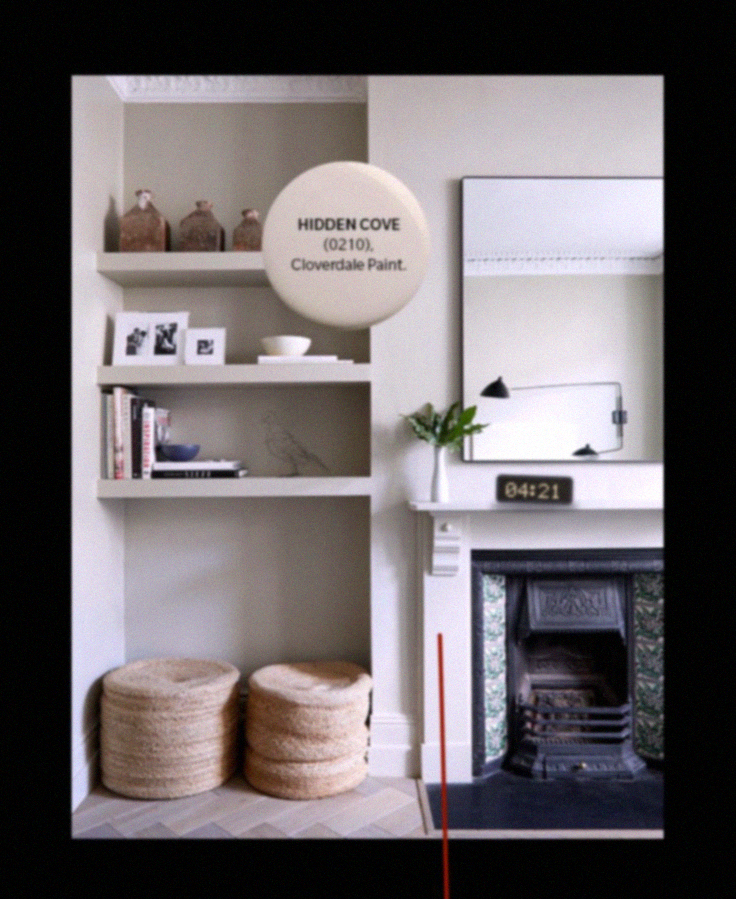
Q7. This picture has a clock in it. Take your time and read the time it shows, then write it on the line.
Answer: 4:21
